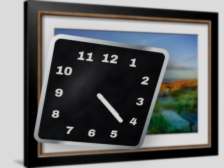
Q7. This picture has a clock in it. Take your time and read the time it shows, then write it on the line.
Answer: 4:22
